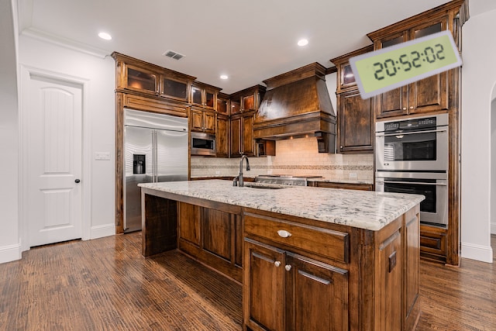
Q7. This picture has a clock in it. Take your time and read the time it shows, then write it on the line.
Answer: 20:52:02
